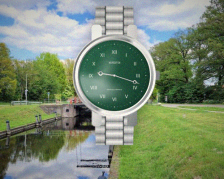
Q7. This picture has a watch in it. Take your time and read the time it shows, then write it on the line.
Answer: 9:18
